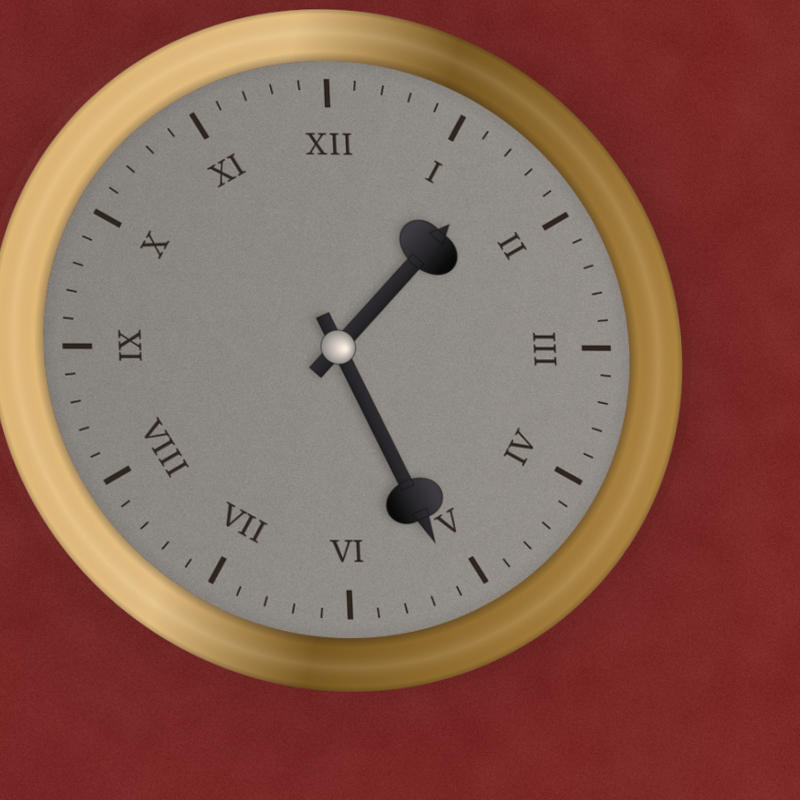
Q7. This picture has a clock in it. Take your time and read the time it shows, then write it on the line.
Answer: 1:26
